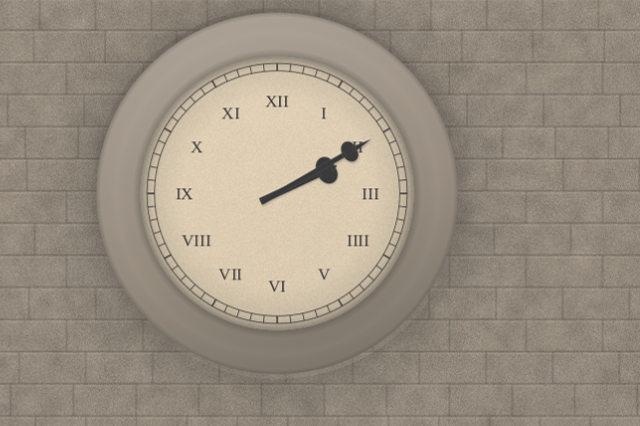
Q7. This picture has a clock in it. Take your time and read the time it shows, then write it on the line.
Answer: 2:10
